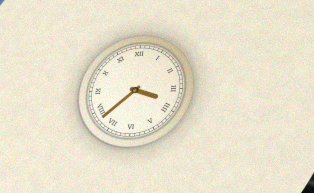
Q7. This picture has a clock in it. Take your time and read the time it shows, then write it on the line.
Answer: 3:38
